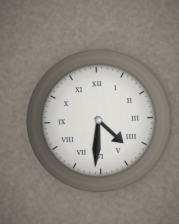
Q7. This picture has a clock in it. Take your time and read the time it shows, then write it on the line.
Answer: 4:31
